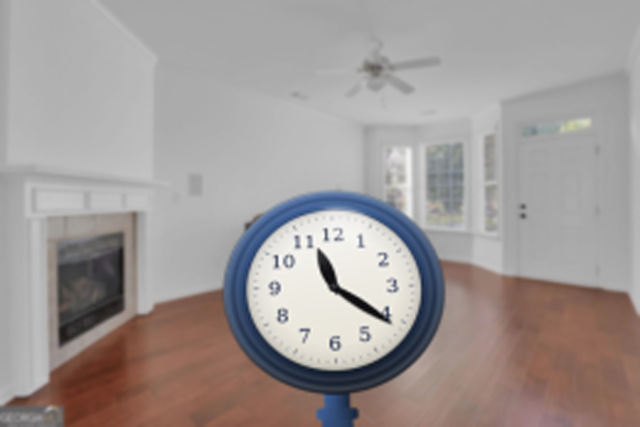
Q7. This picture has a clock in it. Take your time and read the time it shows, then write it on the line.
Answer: 11:21
